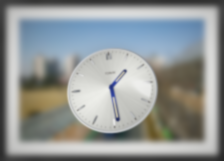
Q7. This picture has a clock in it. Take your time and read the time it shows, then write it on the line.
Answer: 1:29
